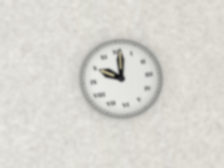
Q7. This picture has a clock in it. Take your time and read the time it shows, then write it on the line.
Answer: 10:01
